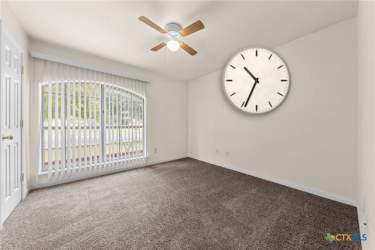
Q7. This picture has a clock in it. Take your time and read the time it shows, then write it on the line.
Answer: 10:34
